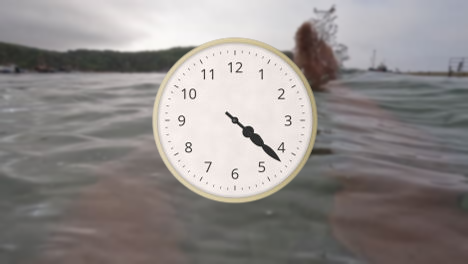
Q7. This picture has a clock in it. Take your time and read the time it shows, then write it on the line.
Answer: 4:22
